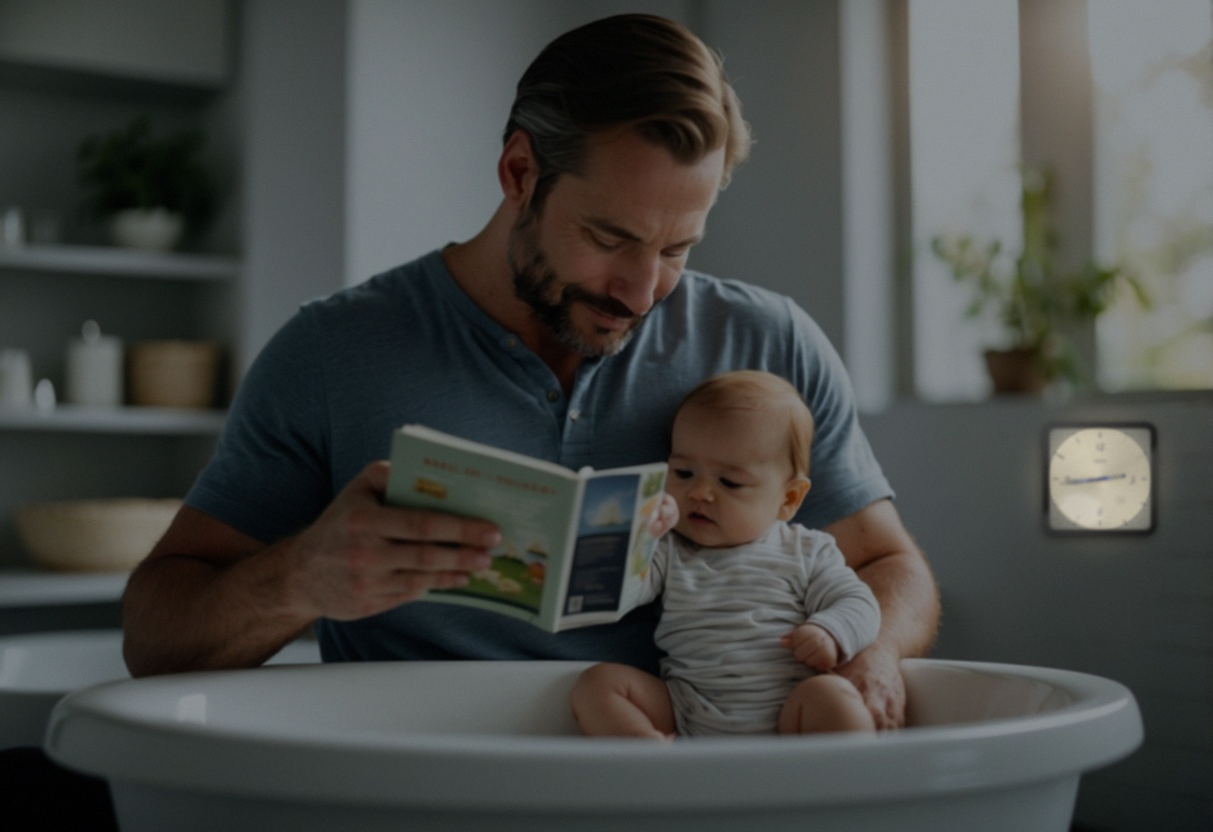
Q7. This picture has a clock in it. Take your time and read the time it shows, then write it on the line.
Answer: 2:44
